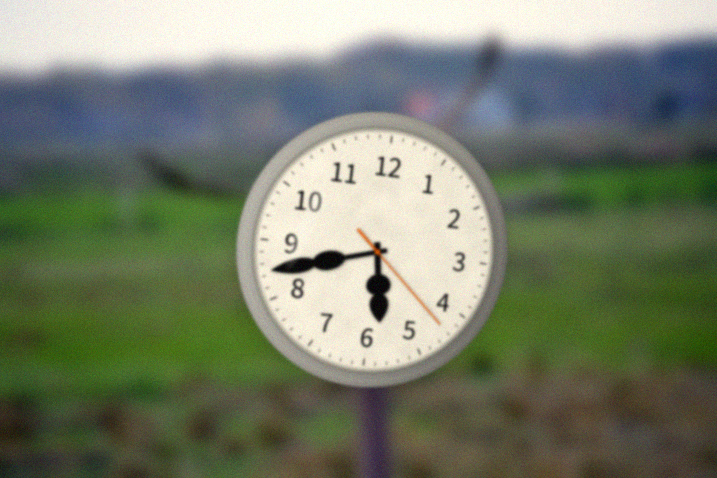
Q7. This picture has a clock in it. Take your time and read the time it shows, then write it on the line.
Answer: 5:42:22
